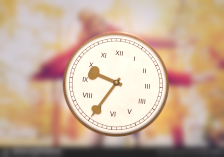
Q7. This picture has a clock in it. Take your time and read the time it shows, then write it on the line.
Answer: 9:35
